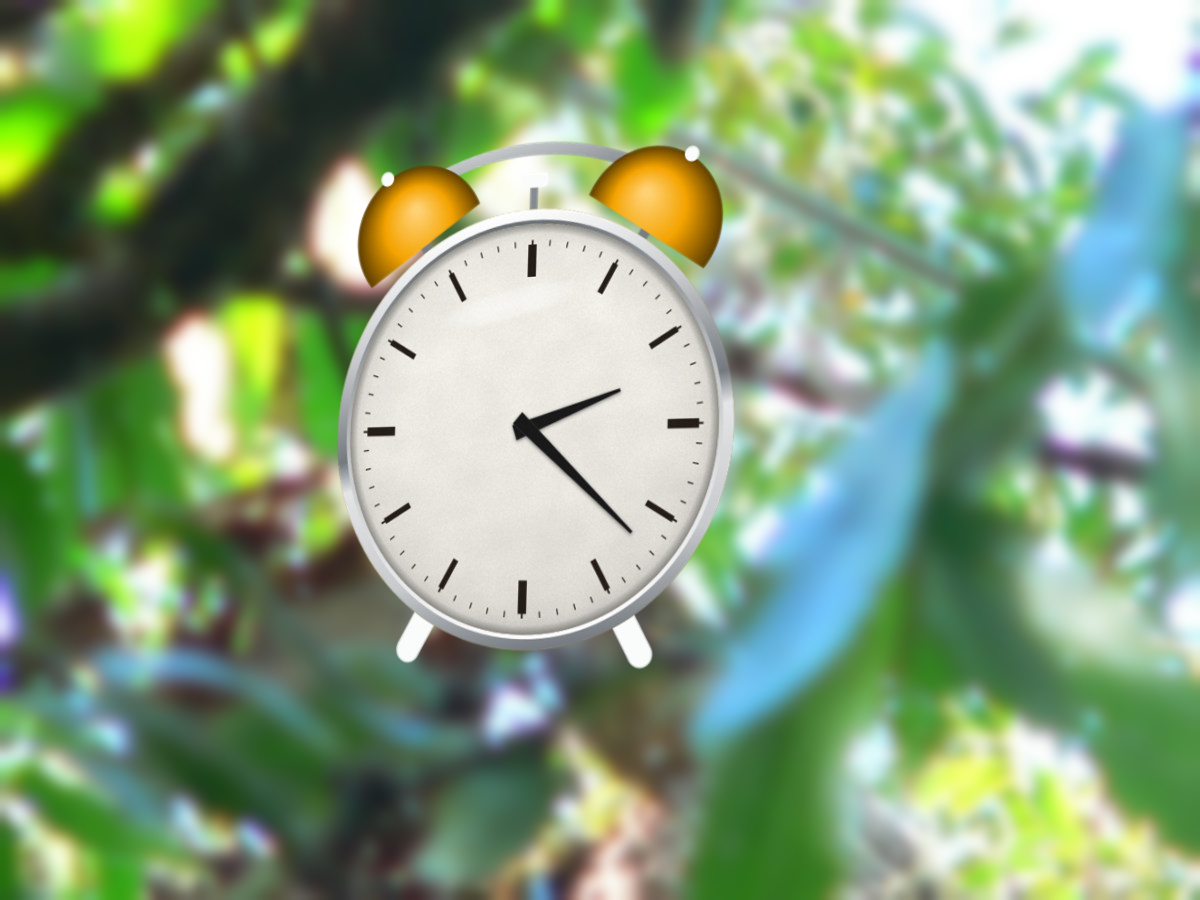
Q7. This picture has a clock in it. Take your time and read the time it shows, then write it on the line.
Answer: 2:22
